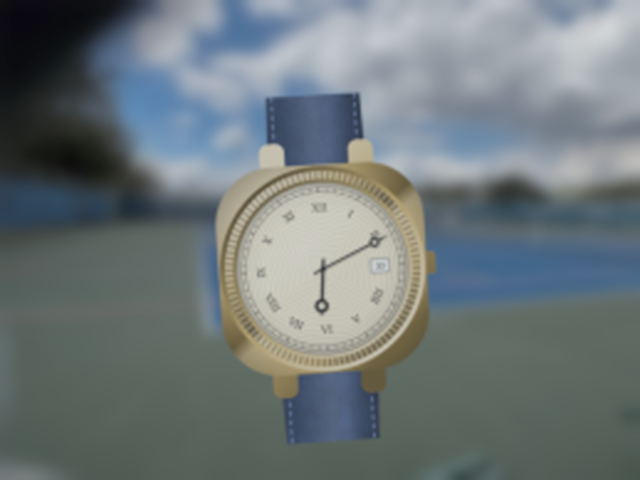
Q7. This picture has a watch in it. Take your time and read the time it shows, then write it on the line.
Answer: 6:11
